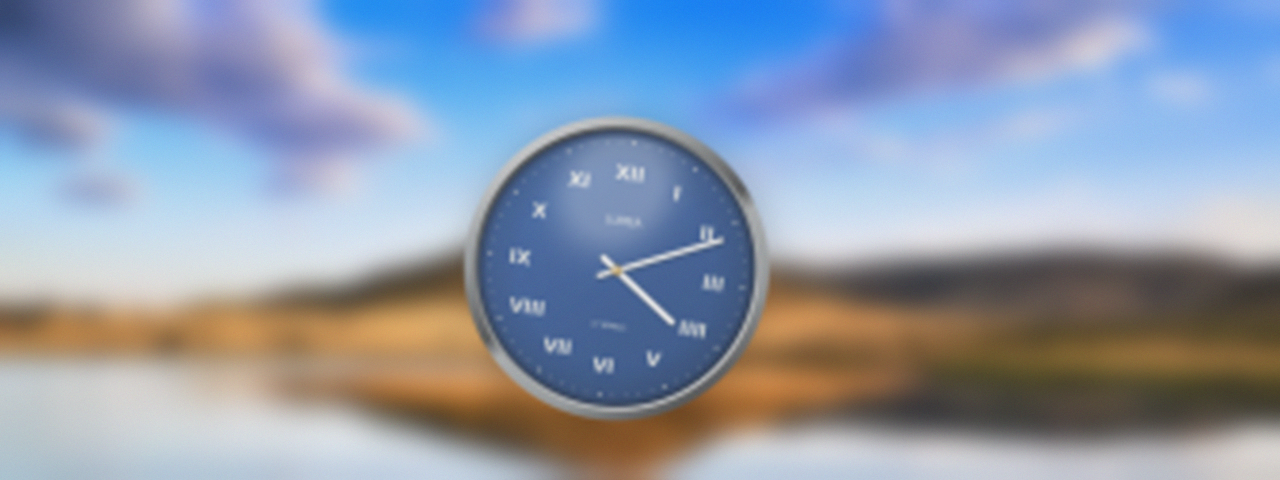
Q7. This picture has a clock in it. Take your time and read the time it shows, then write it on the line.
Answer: 4:11
